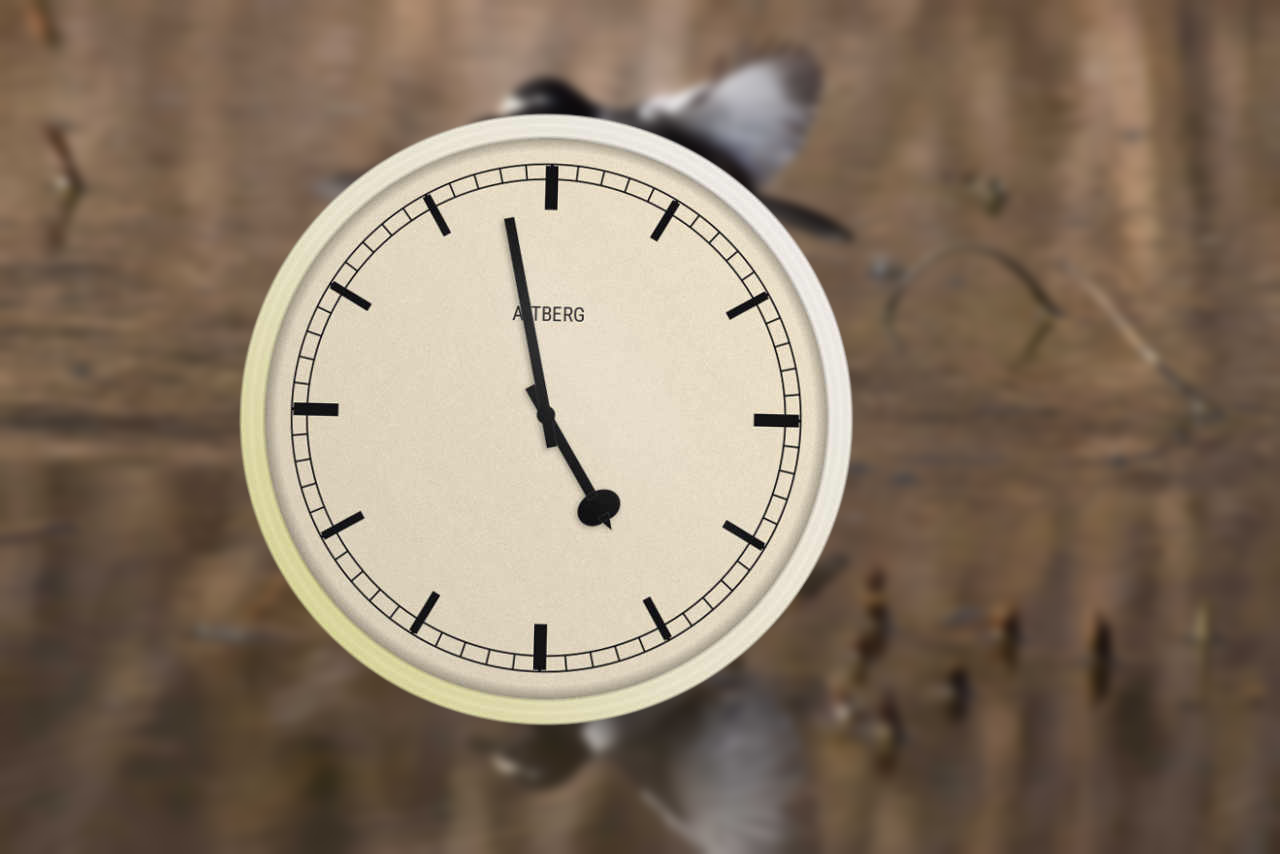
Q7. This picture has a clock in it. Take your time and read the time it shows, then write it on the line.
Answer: 4:58
